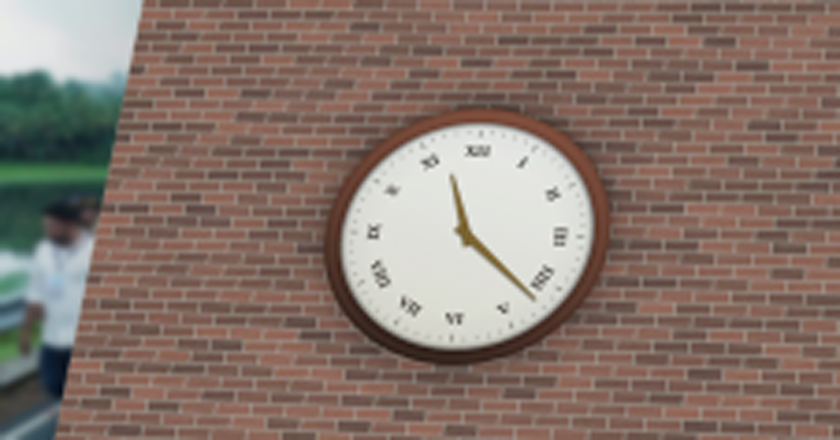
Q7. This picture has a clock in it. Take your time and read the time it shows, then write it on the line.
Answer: 11:22
